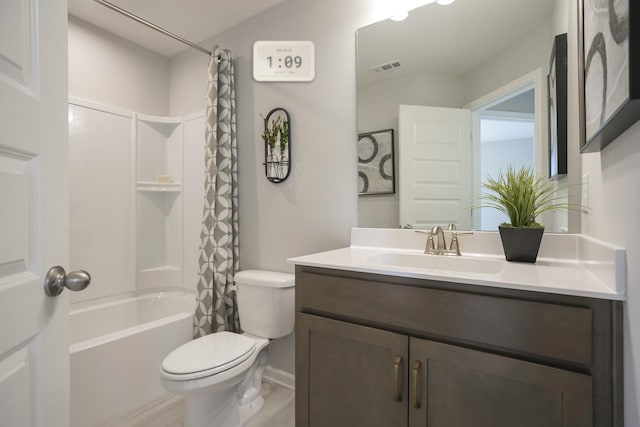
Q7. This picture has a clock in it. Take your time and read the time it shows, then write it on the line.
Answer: 1:09
